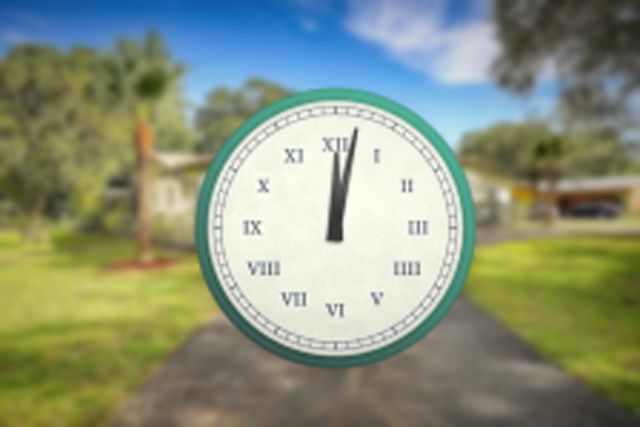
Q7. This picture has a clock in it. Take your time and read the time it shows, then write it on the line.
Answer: 12:02
